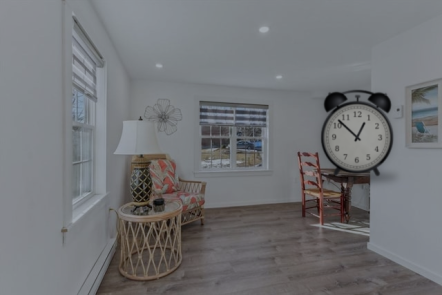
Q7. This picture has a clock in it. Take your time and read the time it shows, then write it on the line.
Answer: 12:52
